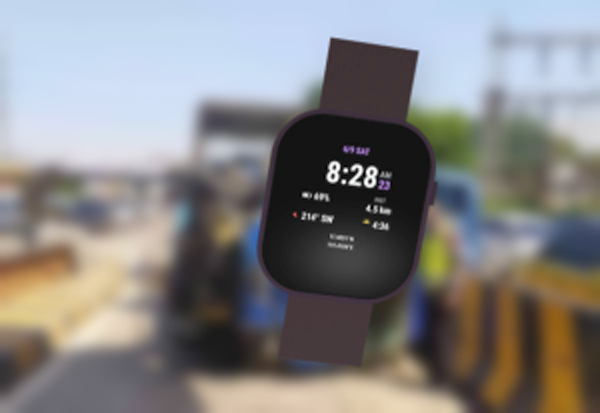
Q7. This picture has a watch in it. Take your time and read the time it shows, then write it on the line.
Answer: 8:28
